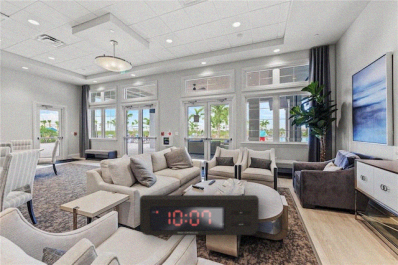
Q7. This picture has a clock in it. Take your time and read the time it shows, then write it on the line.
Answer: 10:07
